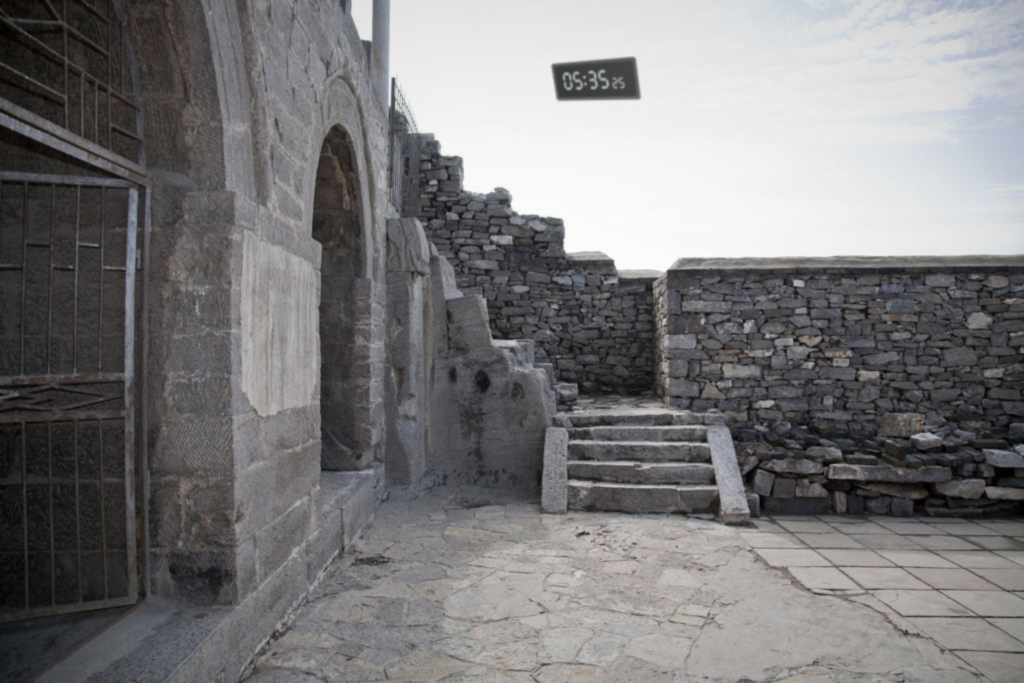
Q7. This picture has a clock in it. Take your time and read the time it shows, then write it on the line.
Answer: 5:35
